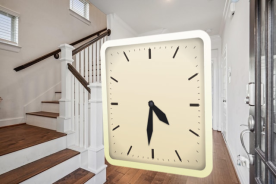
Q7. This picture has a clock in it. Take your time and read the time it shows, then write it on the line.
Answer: 4:31
